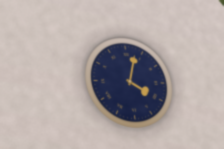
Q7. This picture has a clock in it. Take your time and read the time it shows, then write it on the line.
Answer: 4:03
